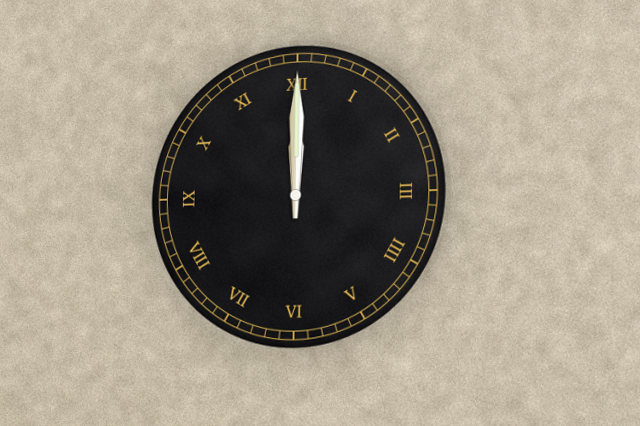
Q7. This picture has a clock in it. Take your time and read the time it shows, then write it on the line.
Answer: 12:00
